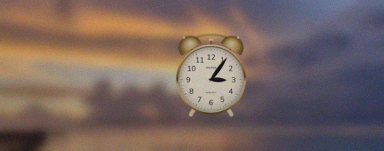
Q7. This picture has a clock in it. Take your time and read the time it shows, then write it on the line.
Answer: 3:06
